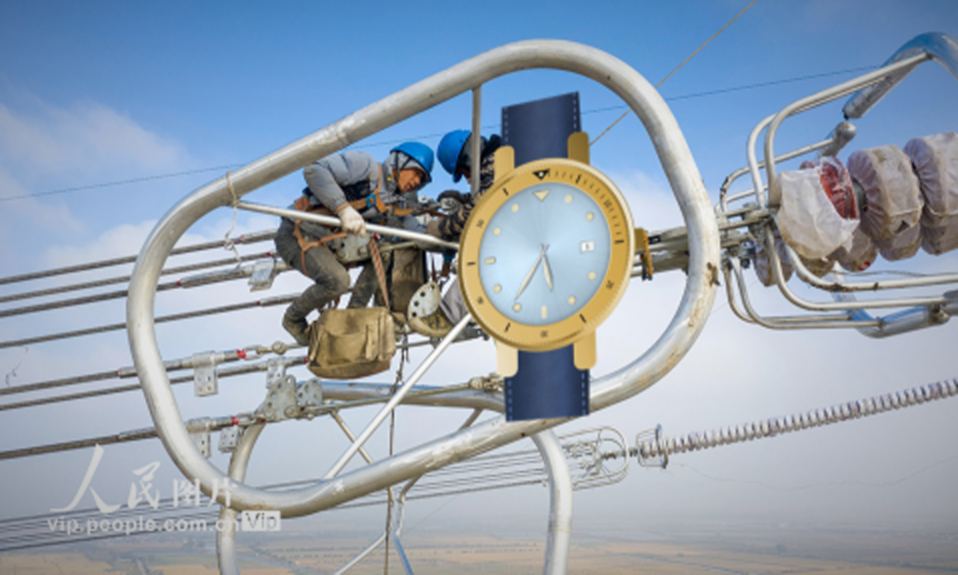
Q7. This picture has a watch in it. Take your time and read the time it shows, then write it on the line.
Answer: 5:36
